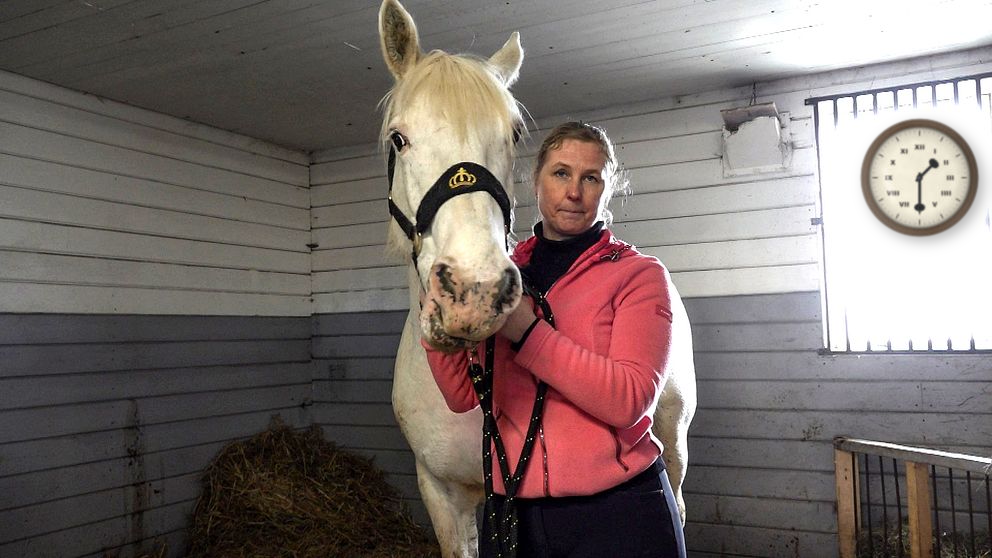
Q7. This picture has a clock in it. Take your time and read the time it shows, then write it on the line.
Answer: 1:30
